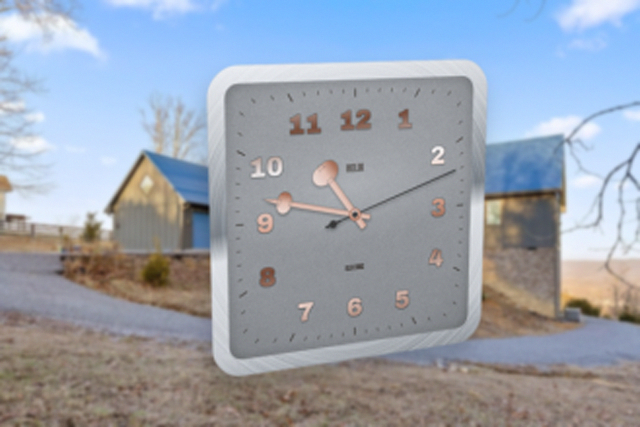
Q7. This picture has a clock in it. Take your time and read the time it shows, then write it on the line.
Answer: 10:47:12
